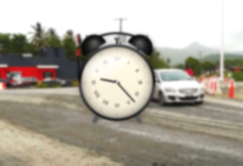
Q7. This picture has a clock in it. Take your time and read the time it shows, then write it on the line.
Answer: 9:23
